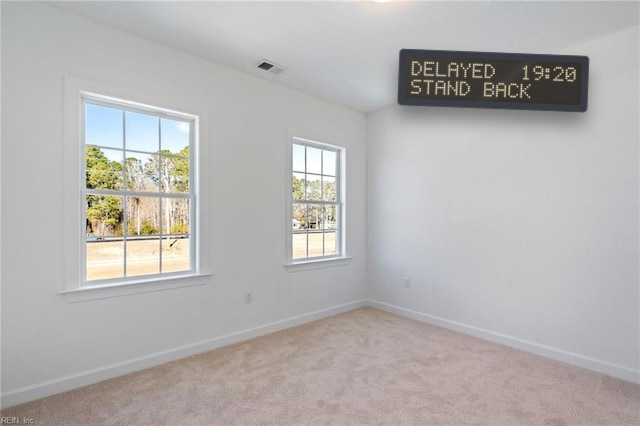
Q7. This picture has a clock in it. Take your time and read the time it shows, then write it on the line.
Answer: 19:20
